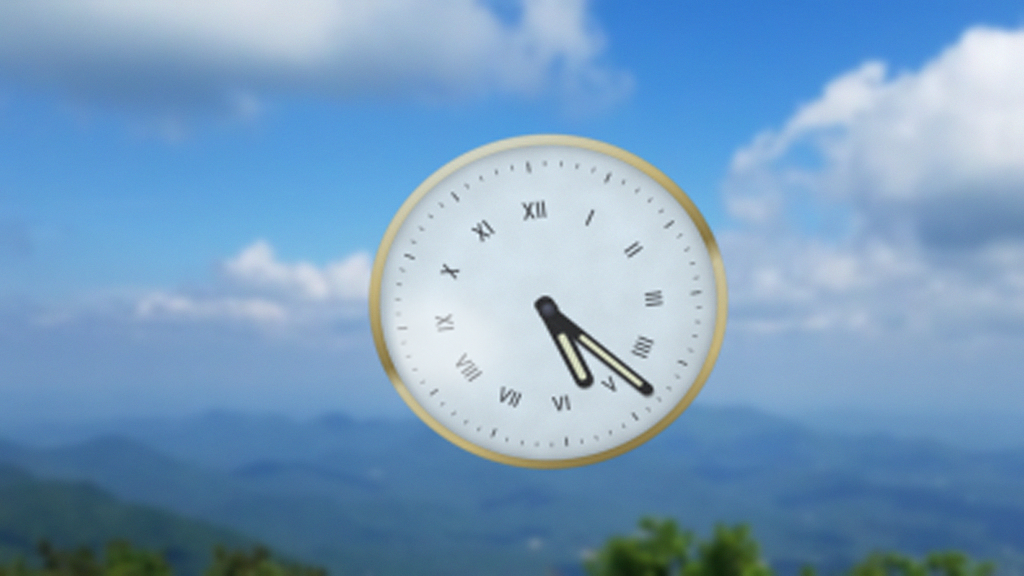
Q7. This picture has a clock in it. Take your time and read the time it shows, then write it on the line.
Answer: 5:23
